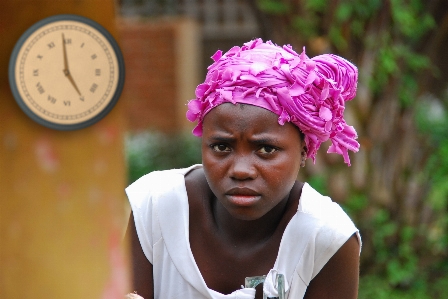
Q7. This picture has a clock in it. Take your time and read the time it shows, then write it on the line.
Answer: 4:59
